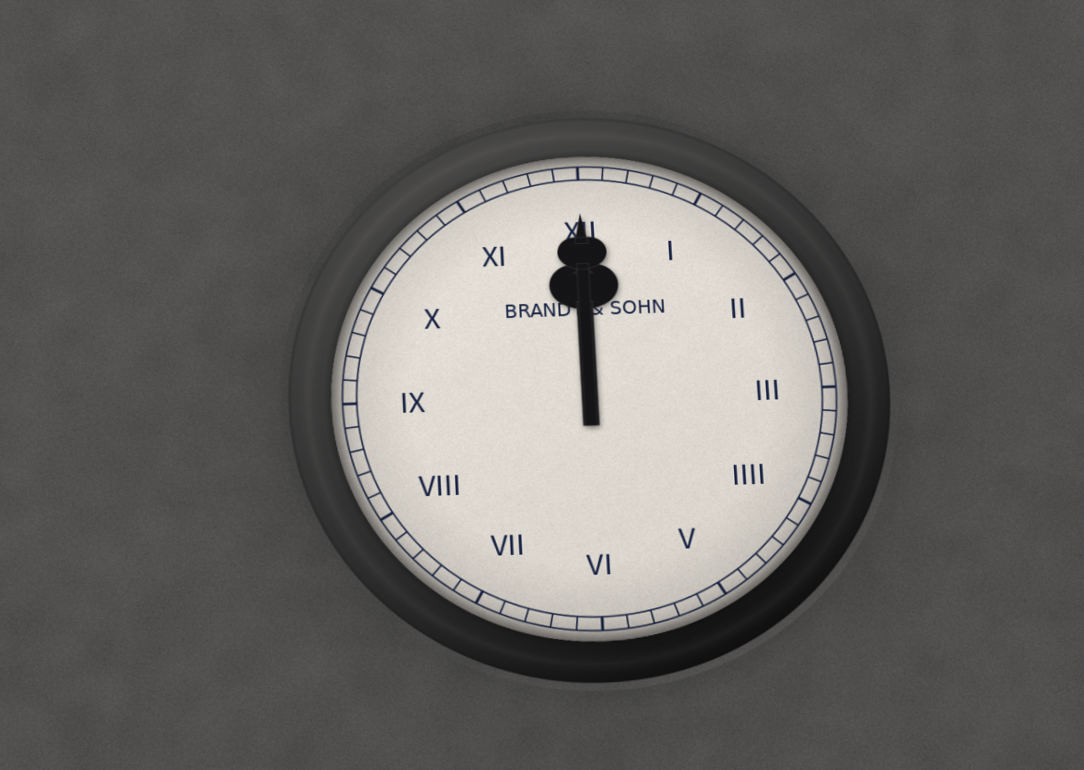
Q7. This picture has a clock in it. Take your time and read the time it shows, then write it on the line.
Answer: 12:00
